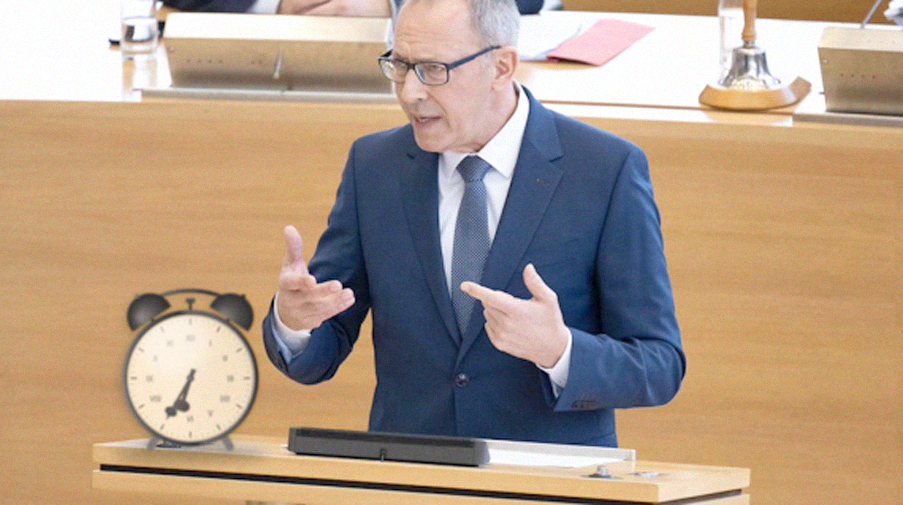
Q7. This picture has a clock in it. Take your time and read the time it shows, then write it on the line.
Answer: 6:35
